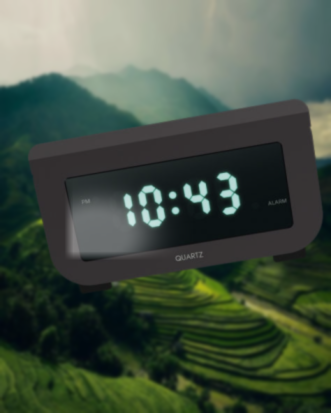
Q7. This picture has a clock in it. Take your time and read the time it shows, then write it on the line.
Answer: 10:43
